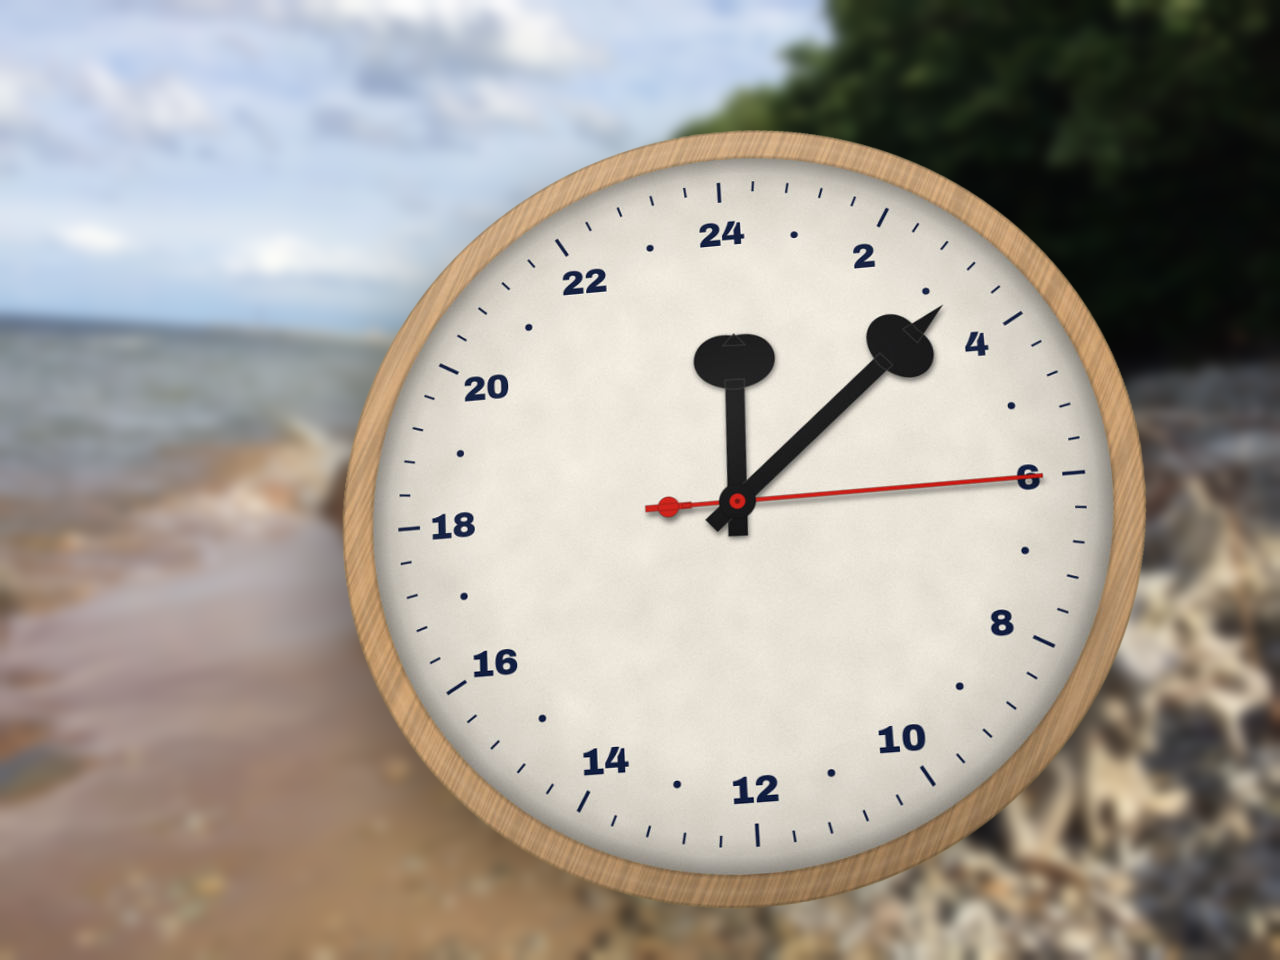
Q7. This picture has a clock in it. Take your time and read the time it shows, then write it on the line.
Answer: 0:08:15
